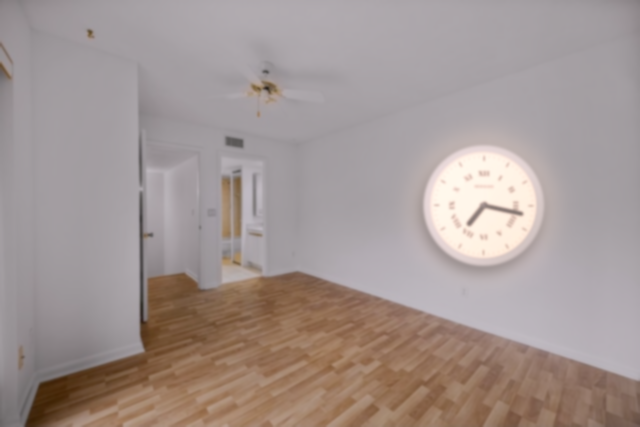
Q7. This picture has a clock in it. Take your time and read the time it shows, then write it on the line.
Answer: 7:17
